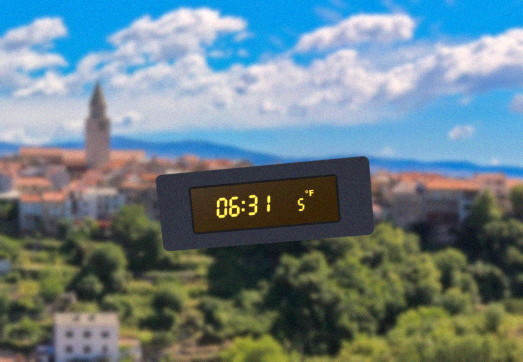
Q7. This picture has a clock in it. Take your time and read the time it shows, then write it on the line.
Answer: 6:31
